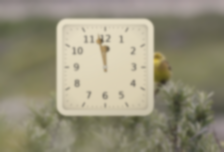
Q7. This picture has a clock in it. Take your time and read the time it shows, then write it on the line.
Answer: 11:58
